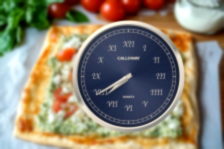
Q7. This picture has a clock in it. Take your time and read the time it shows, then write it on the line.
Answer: 7:40
